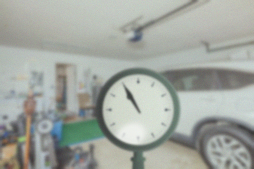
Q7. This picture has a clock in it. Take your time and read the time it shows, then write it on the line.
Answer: 10:55
